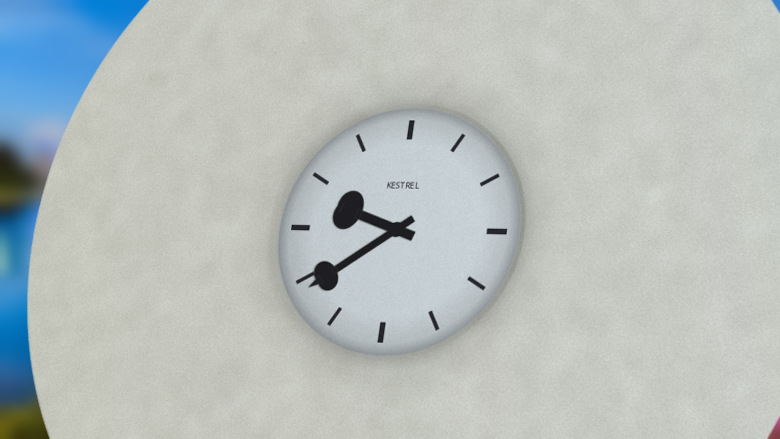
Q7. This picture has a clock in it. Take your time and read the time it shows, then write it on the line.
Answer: 9:39
